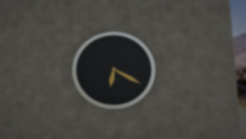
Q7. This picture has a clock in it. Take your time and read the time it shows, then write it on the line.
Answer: 6:20
